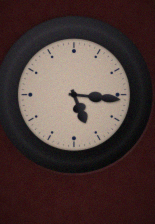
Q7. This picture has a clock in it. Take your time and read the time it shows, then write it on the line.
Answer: 5:16
